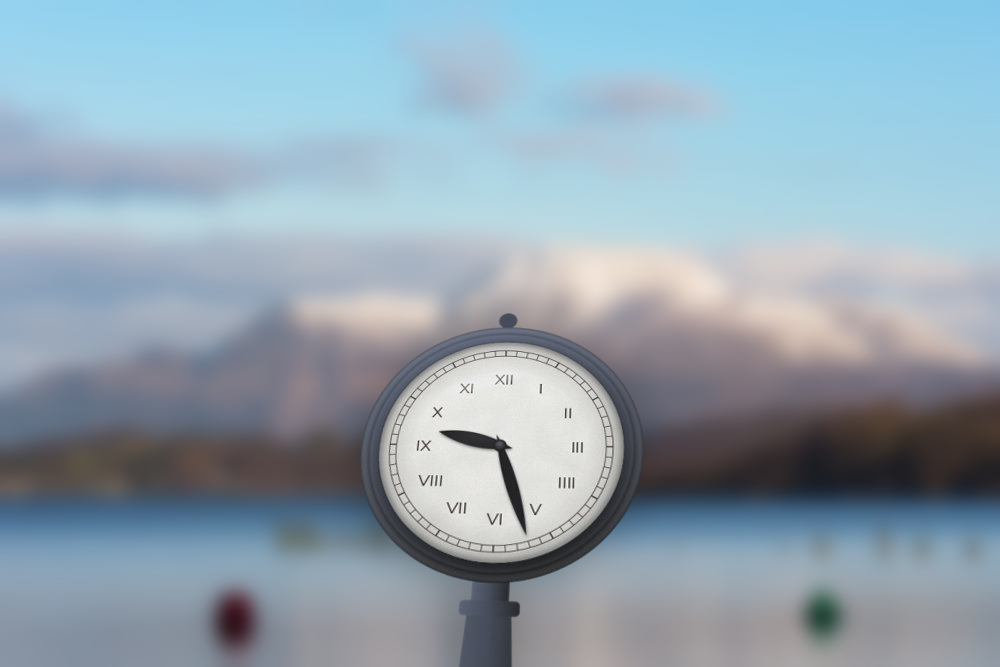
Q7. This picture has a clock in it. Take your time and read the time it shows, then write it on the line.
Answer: 9:27
